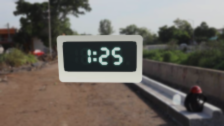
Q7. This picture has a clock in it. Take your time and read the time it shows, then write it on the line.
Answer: 1:25
